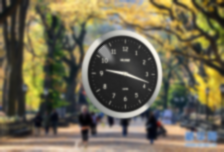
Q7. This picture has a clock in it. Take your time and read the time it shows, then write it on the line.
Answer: 9:18
